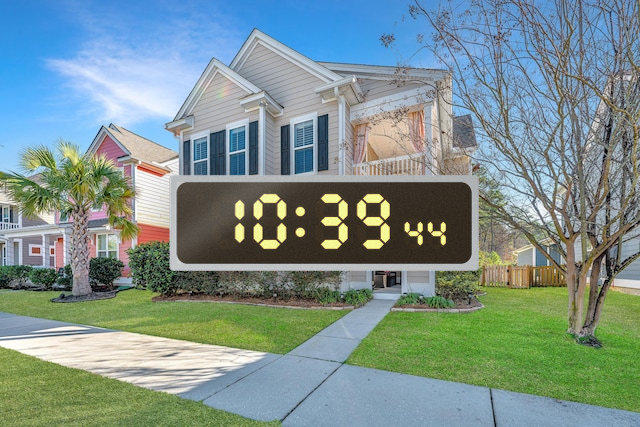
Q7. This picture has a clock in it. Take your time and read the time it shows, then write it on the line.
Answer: 10:39:44
